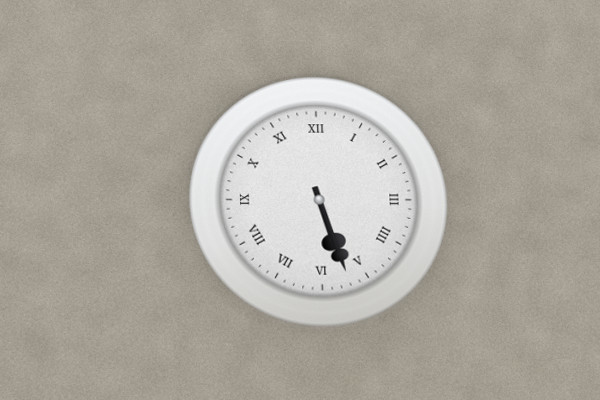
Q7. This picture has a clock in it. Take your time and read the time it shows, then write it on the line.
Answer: 5:27
